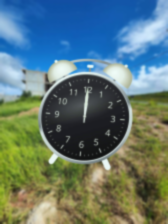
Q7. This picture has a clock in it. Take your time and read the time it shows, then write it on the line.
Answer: 12:00
